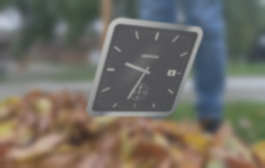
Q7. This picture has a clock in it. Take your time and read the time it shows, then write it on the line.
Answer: 9:33
